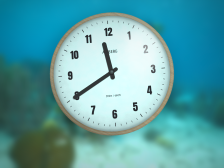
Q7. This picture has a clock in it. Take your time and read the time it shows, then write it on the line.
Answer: 11:40
